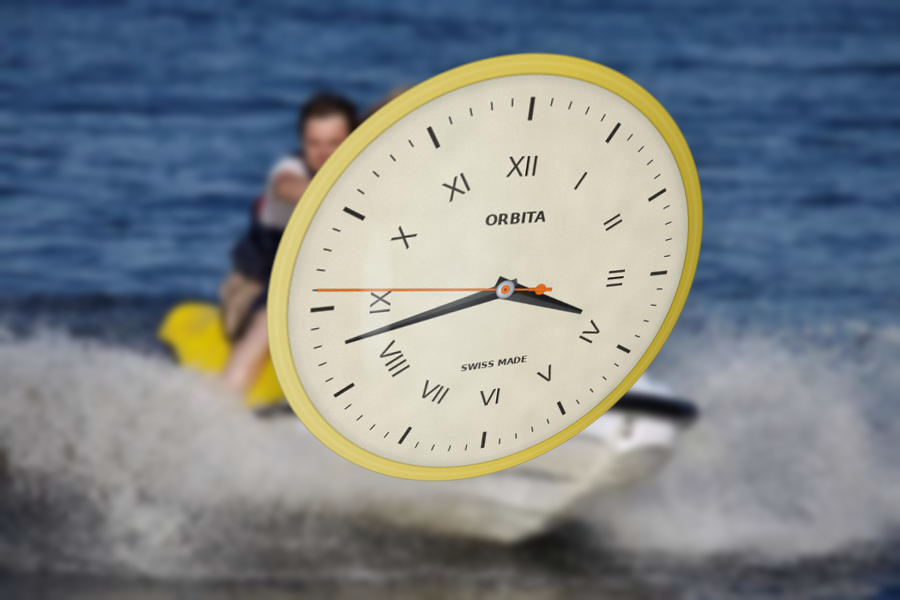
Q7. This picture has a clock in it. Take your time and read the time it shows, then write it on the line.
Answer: 3:42:46
